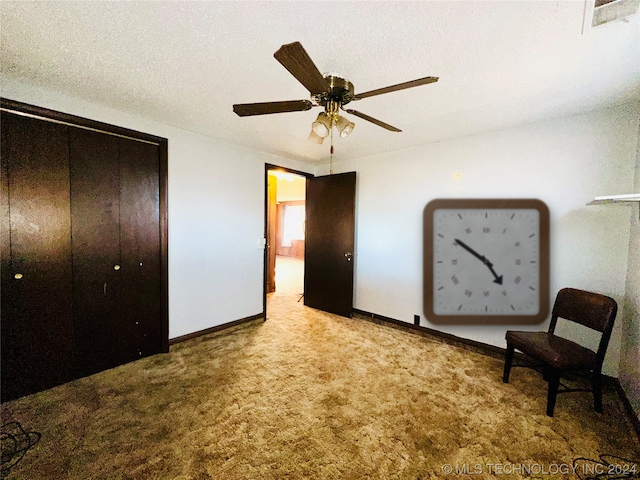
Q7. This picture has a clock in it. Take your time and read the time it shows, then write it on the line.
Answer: 4:51
